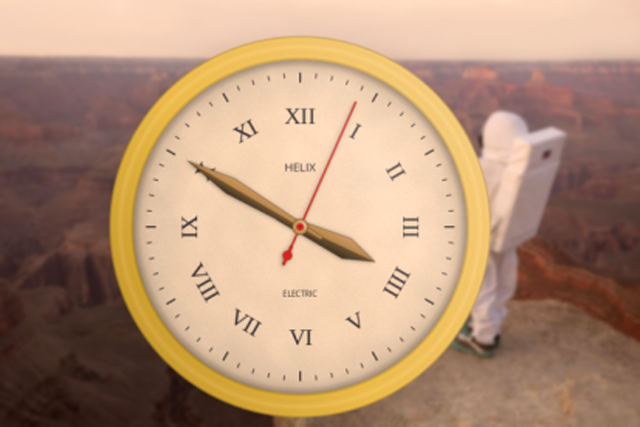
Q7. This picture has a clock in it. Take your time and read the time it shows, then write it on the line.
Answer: 3:50:04
